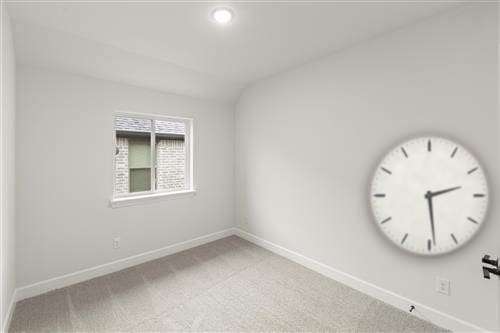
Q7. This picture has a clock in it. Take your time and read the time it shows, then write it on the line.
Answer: 2:29
